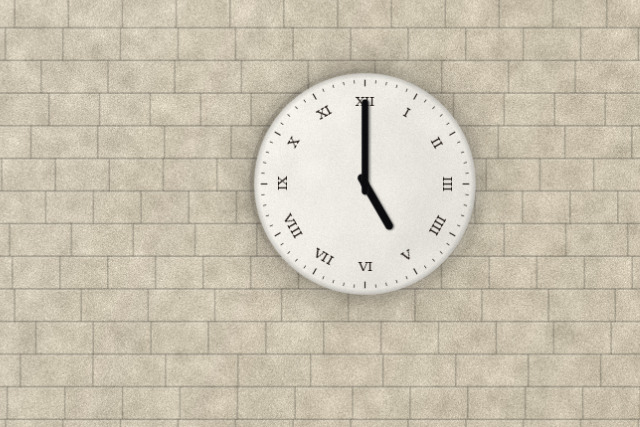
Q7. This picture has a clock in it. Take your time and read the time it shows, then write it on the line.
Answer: 5:00
